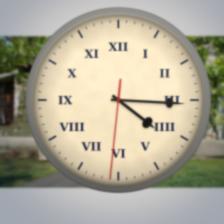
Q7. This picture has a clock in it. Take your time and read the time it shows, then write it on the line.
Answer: 4:15:31
